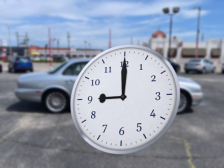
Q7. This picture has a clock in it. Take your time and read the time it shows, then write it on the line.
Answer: 9:00
